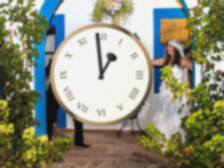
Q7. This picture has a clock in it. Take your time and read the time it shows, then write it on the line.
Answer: 12:59
